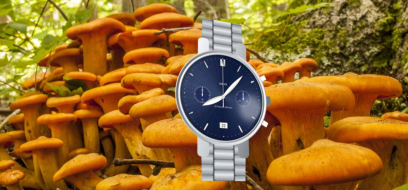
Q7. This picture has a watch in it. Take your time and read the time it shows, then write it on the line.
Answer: 8:07
